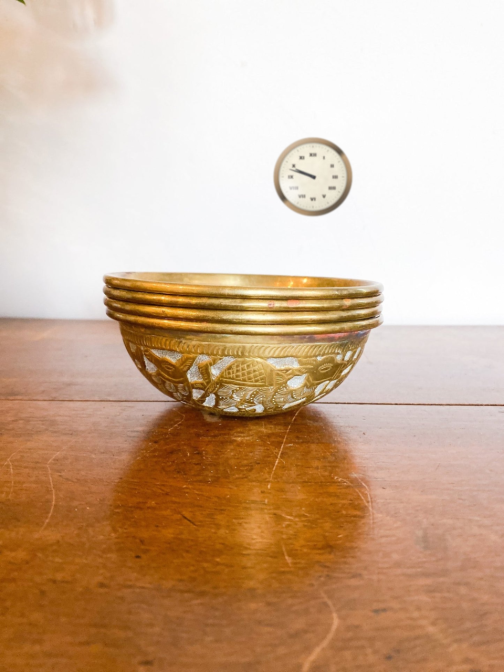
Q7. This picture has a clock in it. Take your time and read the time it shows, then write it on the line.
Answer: 9:48
